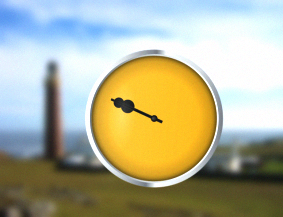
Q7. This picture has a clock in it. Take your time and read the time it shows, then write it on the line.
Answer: 9:49
